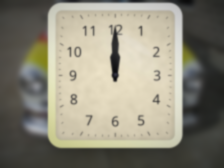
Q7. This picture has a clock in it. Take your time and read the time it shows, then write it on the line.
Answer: 12:00
